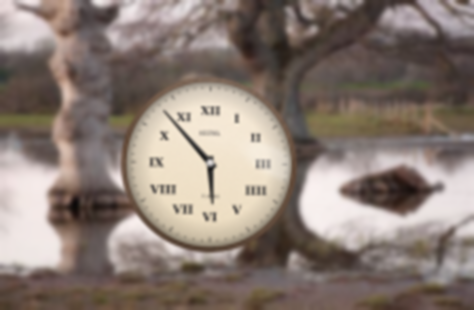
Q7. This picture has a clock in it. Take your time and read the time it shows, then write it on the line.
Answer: 5:53
